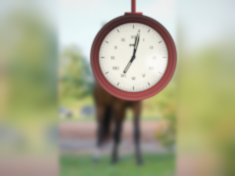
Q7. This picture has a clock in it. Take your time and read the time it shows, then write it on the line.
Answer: 7:02
